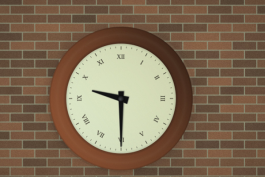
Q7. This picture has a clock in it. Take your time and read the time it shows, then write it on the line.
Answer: 9:30
